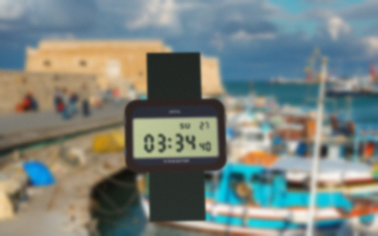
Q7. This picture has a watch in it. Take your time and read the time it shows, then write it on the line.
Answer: 3:34
